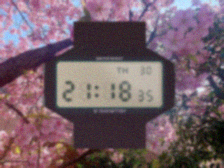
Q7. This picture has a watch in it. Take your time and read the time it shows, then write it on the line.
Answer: 21:18:35
